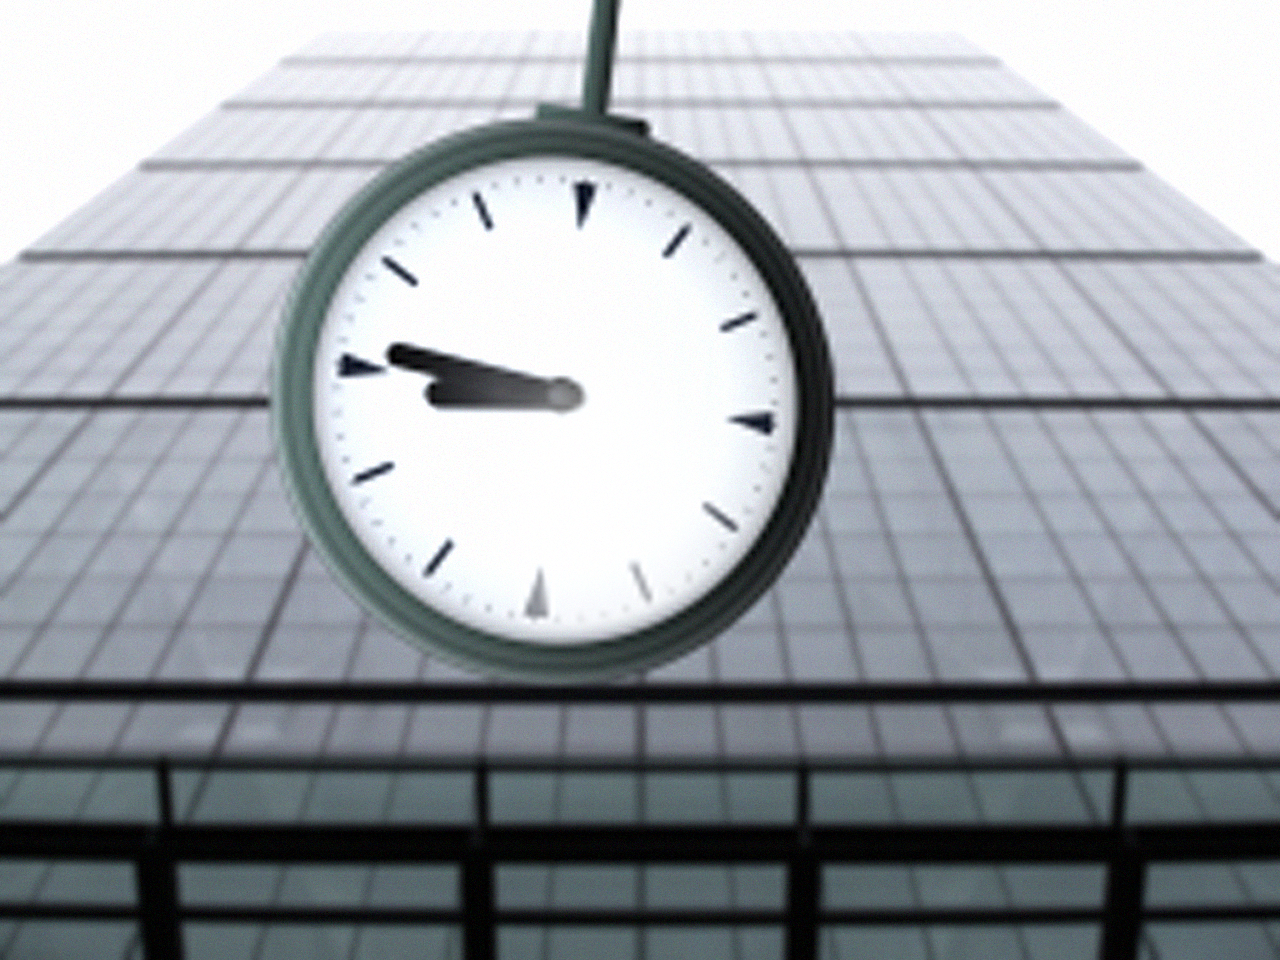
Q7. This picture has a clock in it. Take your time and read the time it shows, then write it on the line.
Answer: 8:46
